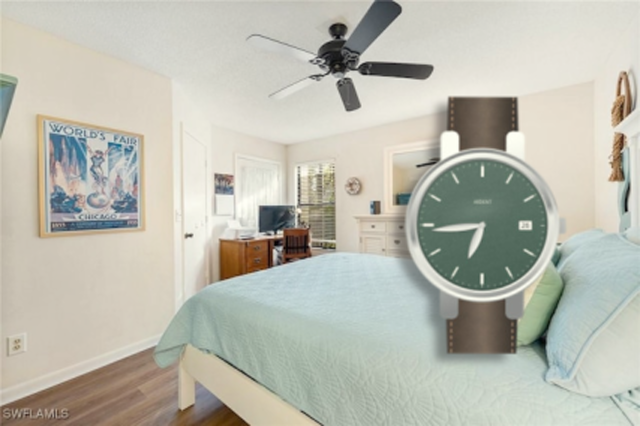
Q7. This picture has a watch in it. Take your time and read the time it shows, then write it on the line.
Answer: 6:44
